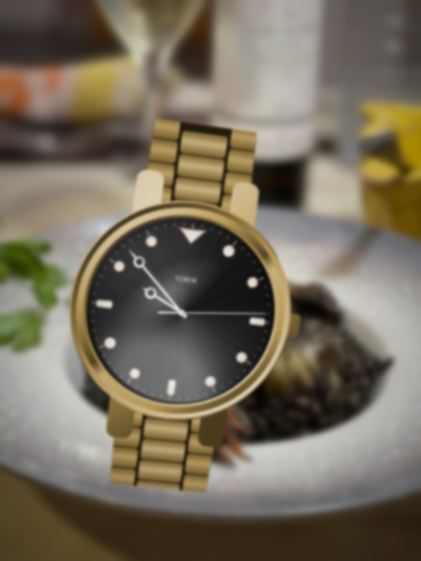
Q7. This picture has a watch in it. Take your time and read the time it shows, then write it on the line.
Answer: 9:52:14
